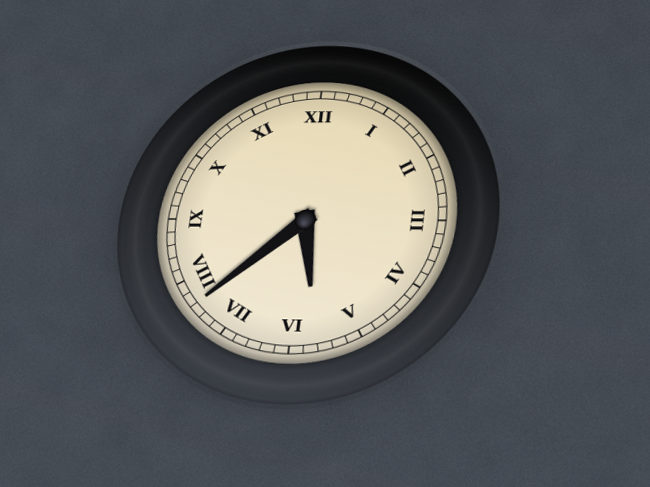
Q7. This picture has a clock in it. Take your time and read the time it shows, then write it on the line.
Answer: 5:38
